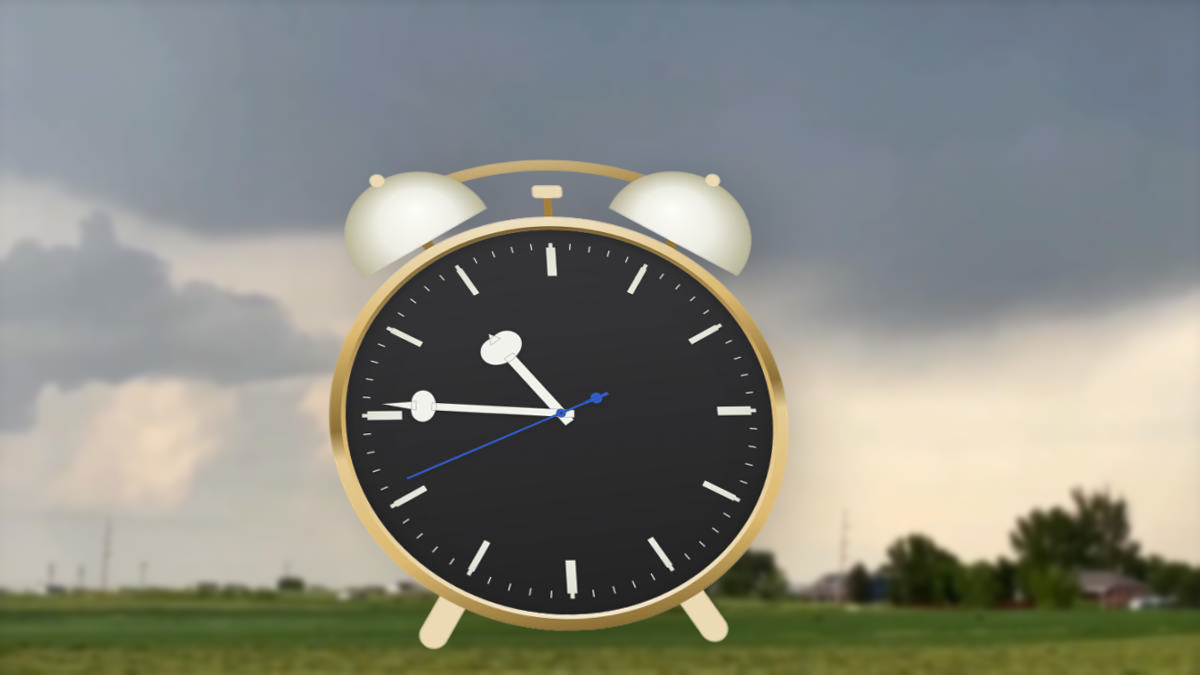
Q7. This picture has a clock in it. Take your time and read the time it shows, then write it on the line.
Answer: 10:45:41
